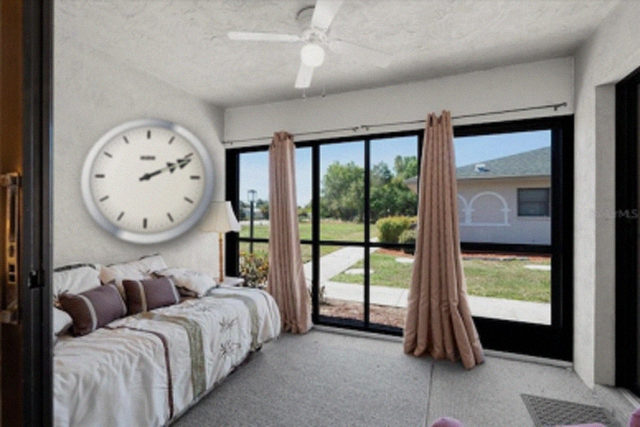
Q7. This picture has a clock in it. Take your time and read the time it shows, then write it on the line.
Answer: 2:11
